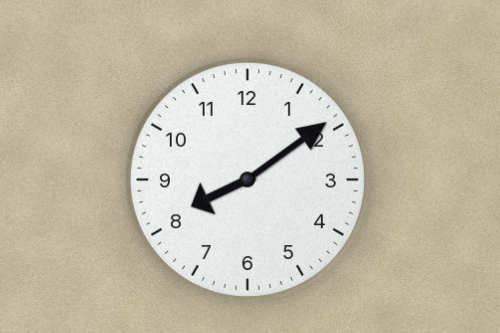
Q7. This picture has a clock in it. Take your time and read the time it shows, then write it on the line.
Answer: 8:09
